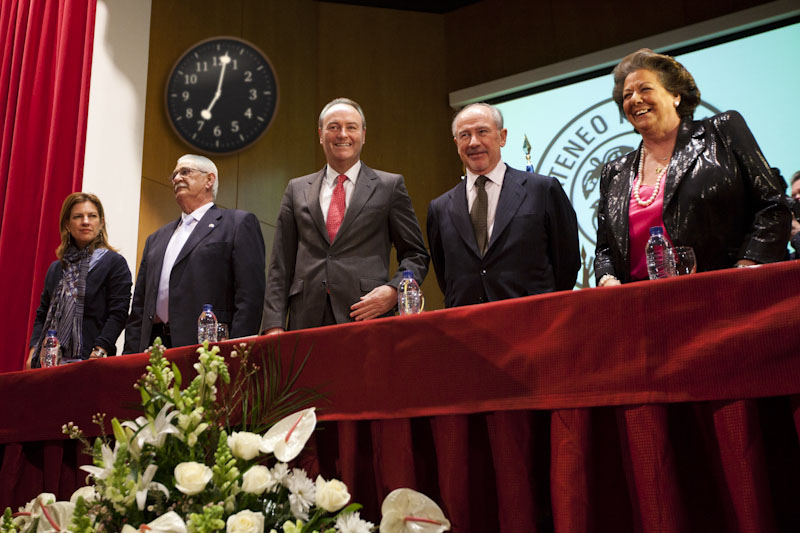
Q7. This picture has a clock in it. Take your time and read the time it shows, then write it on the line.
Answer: 7:02
